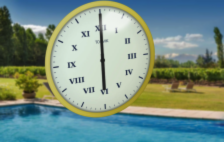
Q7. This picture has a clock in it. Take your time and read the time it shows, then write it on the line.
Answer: 6:00
